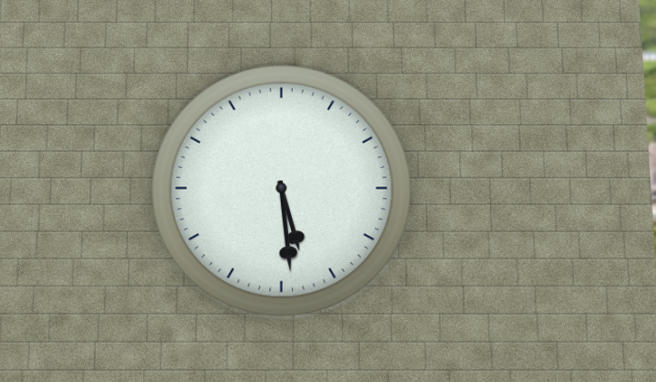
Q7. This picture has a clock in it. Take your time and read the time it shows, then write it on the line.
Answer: 5:29
